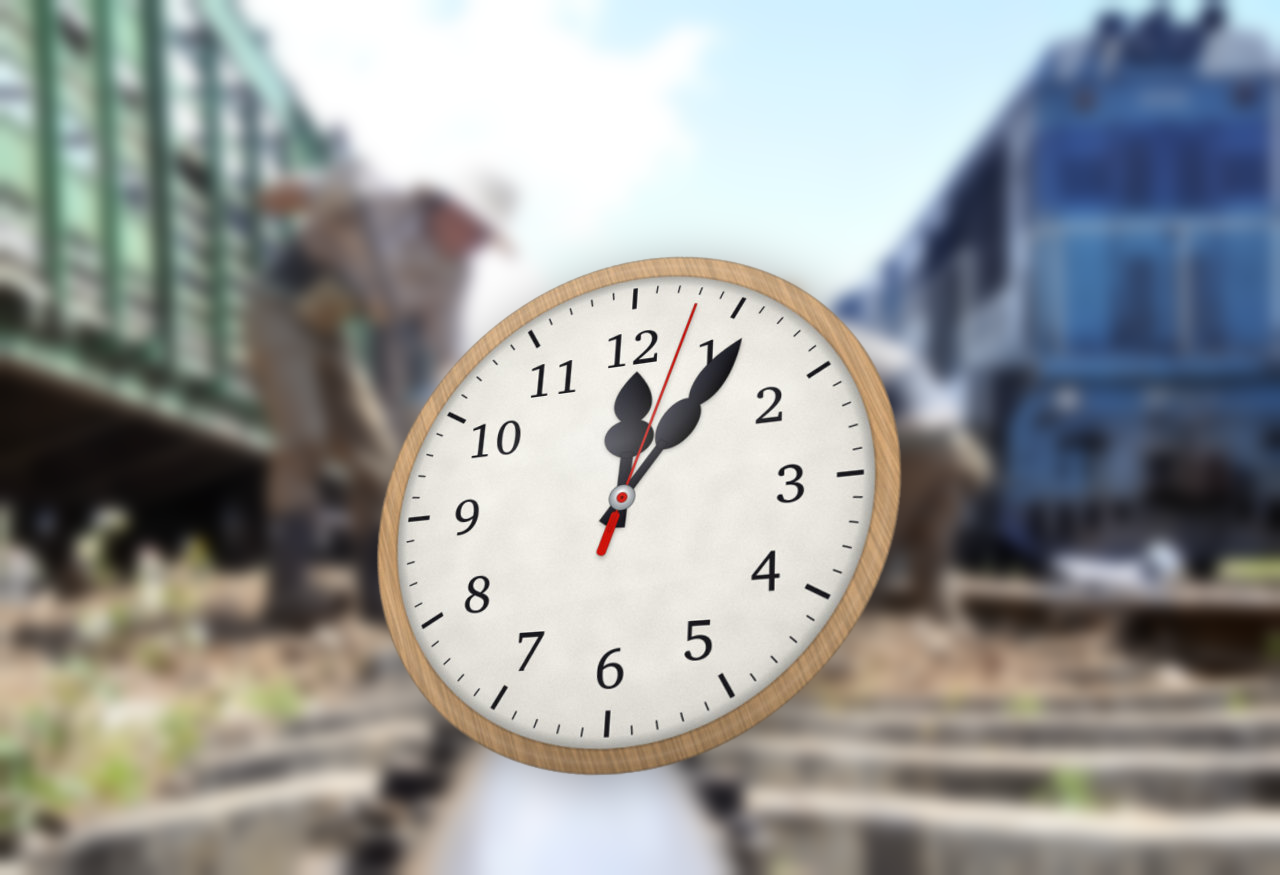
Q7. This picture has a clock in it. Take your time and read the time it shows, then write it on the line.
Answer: 12:06:03
